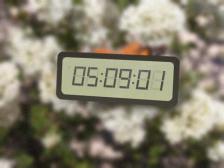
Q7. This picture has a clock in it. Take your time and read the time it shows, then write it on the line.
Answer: 5:09:01
